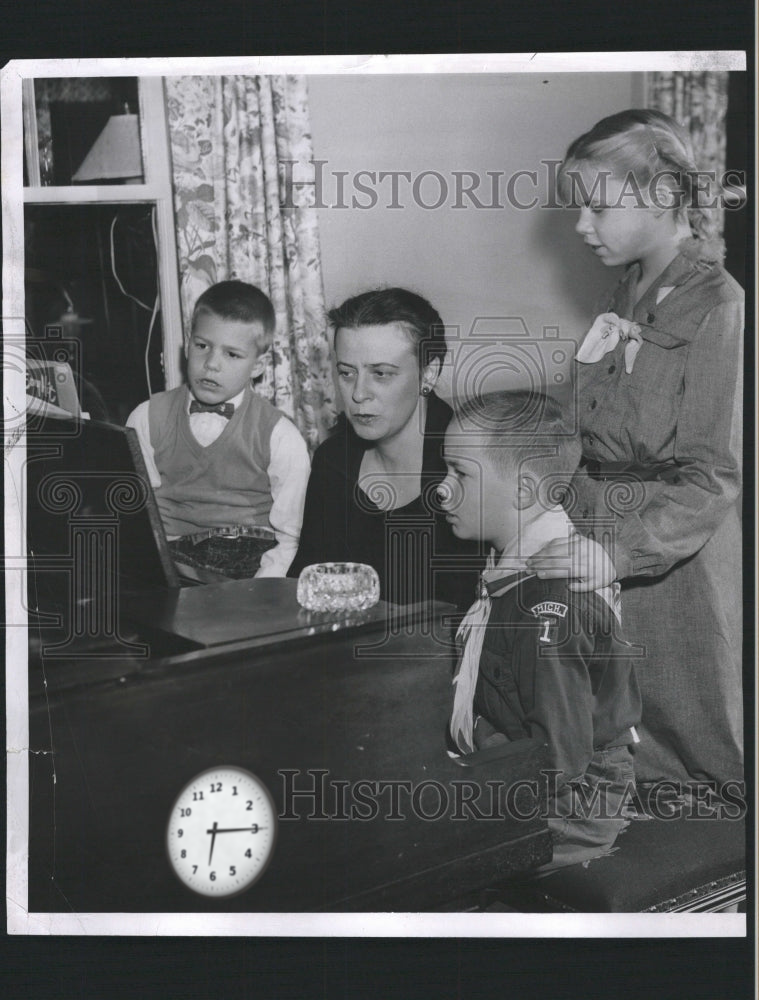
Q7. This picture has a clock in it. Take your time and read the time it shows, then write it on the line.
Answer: 6:15
